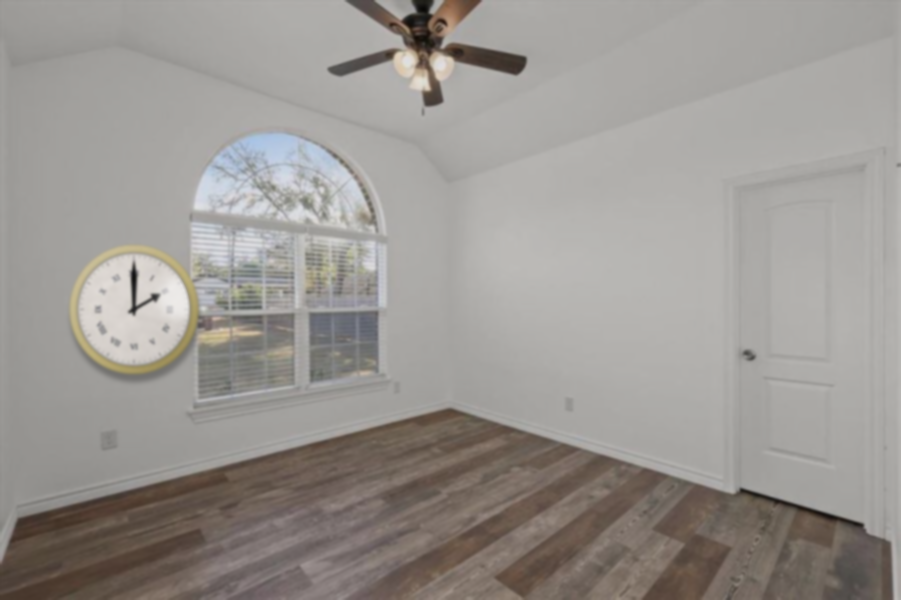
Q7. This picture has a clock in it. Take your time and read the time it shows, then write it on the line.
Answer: 2:00
